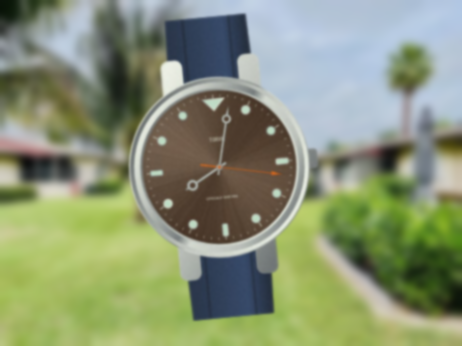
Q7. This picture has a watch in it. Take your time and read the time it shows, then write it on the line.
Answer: 8:02:17
